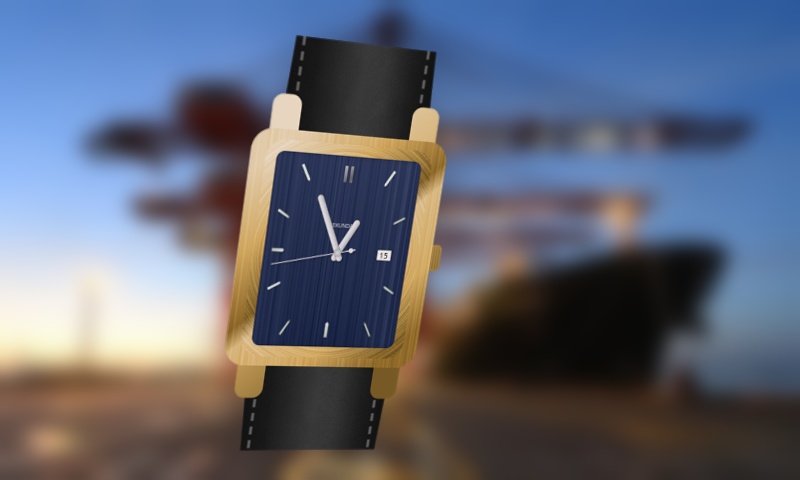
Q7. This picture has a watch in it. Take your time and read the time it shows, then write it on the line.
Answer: 12:55:43
